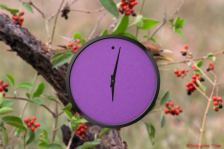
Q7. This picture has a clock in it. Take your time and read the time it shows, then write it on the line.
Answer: 6:02
